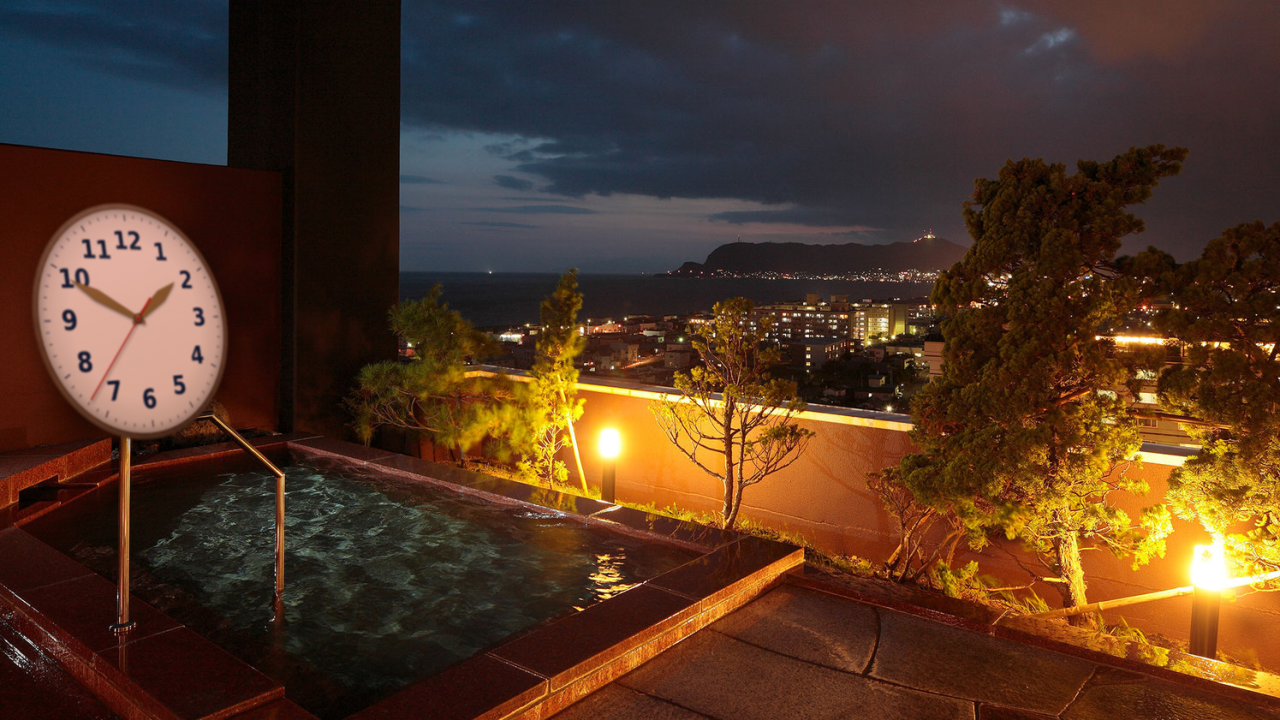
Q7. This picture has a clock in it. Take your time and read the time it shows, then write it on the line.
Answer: 1:49:37
